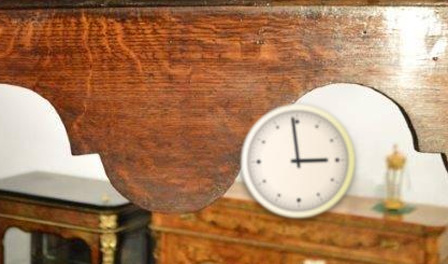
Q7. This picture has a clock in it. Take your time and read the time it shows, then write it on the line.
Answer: 2:59
